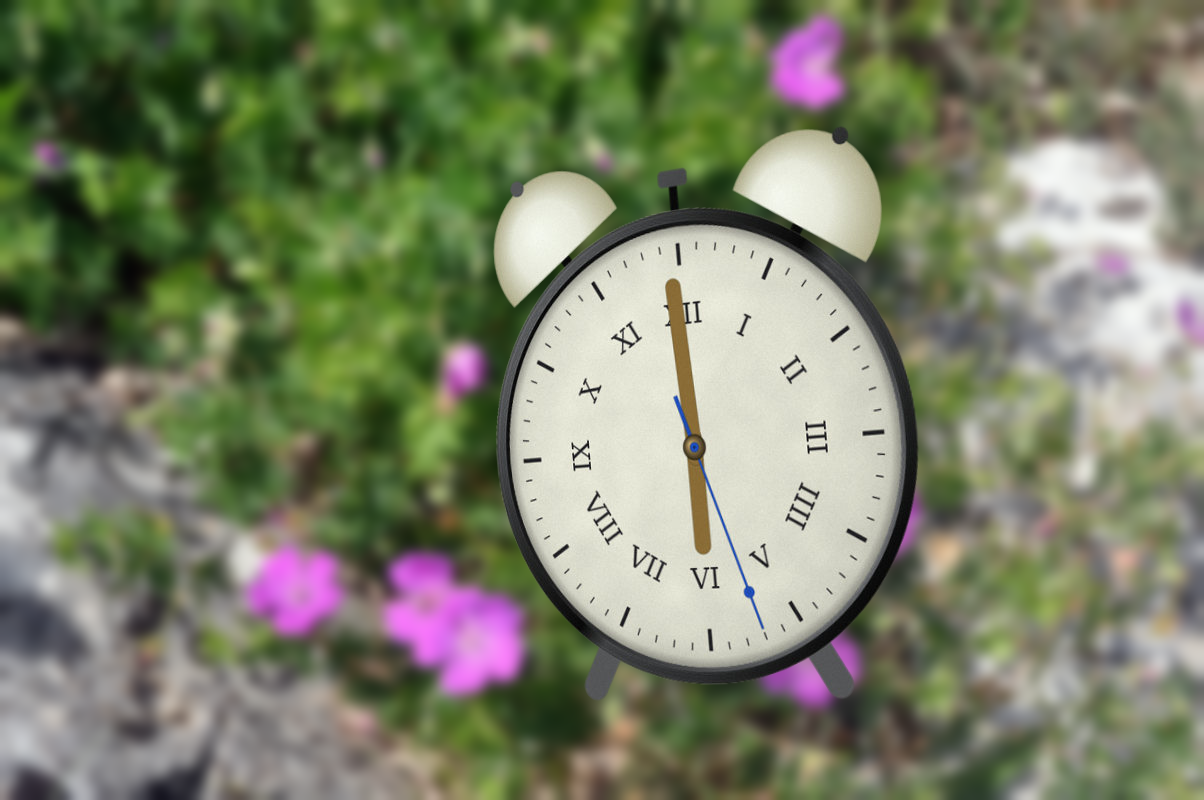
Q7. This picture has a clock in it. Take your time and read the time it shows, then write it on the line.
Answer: 5:59:27
